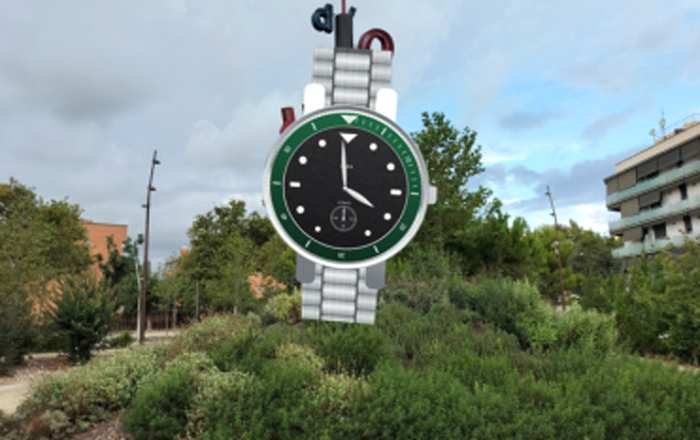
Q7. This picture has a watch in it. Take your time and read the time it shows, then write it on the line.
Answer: 3:59
